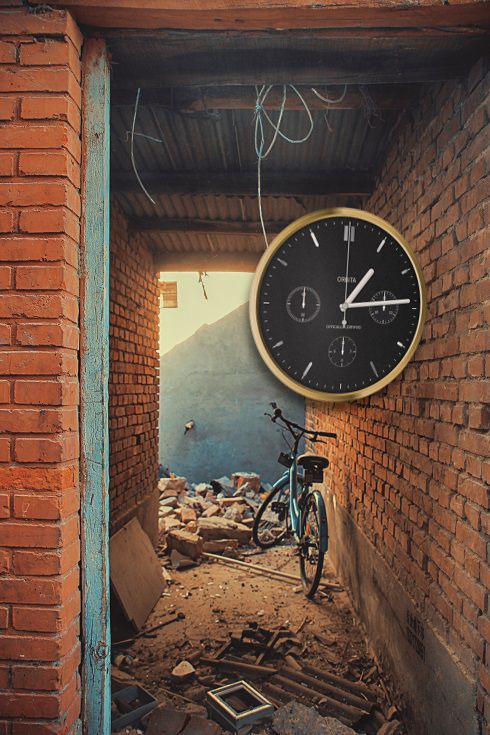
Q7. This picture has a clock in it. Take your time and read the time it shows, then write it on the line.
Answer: 1:14
